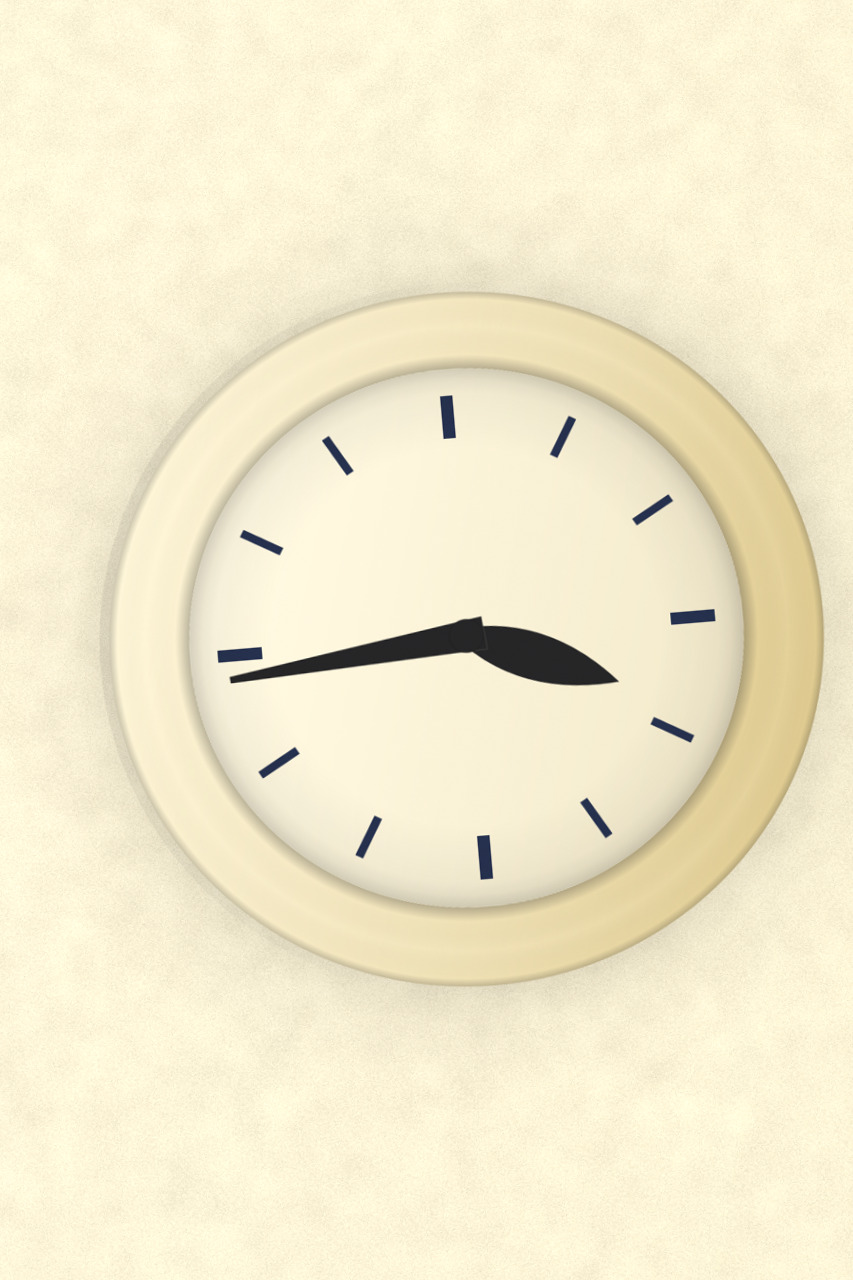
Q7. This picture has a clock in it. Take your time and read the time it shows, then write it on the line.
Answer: 3:44
